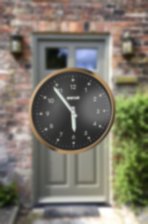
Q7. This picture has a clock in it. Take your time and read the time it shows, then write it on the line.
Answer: 5:54
